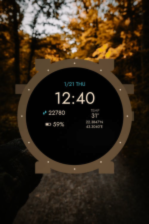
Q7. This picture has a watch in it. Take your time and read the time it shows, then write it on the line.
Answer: 12:40
